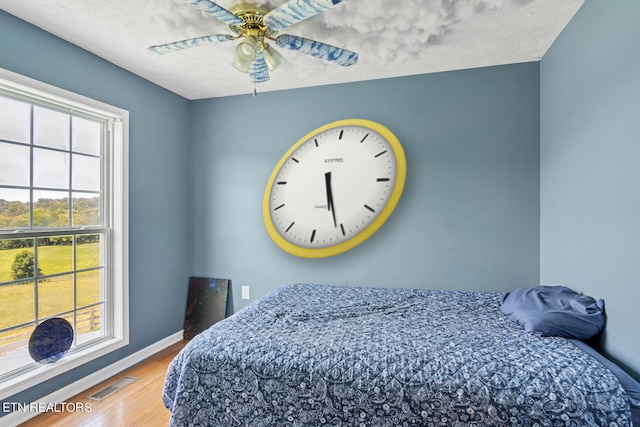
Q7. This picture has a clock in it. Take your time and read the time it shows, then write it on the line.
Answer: 5:26
